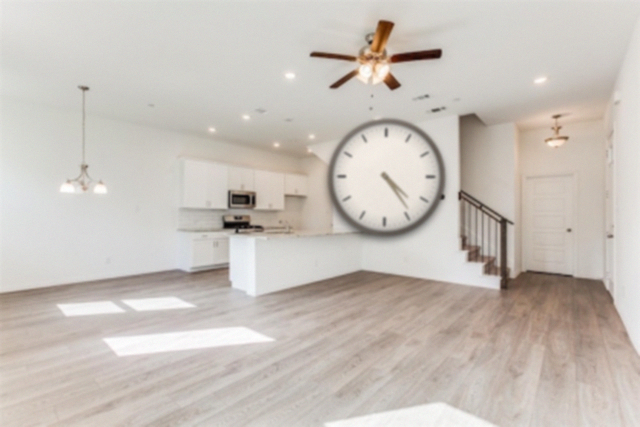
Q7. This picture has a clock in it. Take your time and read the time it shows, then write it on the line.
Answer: 4:24
